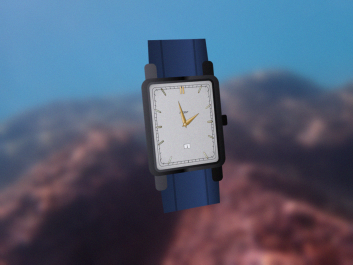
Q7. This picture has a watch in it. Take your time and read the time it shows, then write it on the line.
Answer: 1:58
